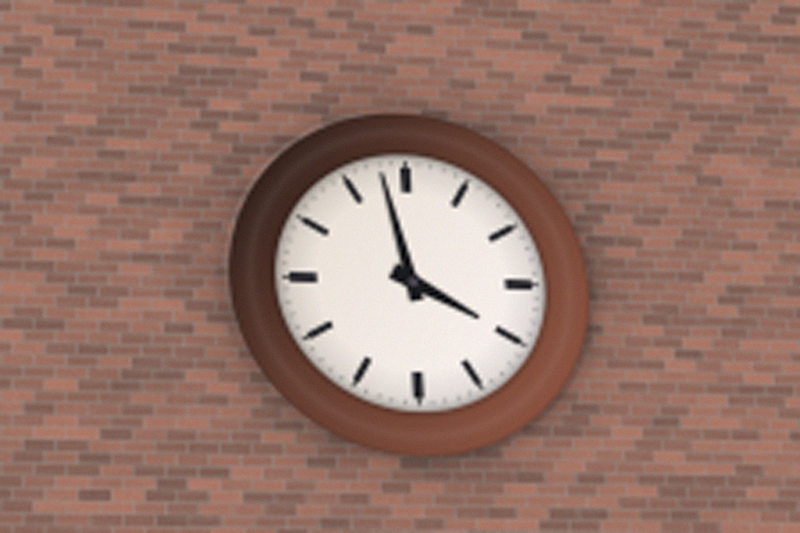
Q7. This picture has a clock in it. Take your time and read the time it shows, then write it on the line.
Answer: 3:58
